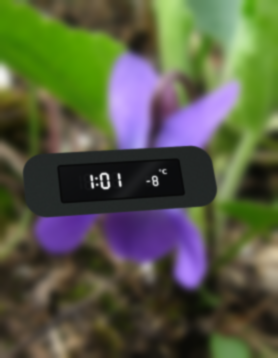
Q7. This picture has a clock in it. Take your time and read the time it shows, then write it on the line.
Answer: 1:01
